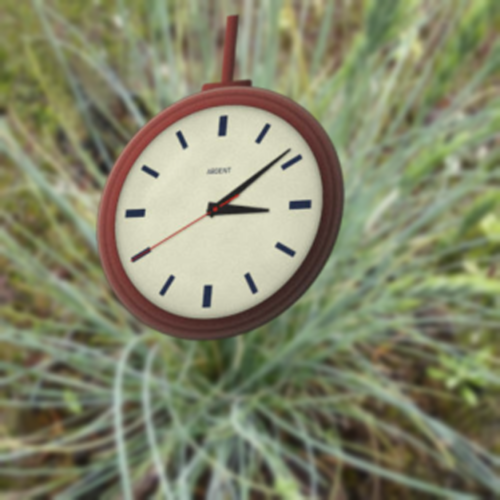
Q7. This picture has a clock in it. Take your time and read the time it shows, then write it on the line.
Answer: 3:08:40
